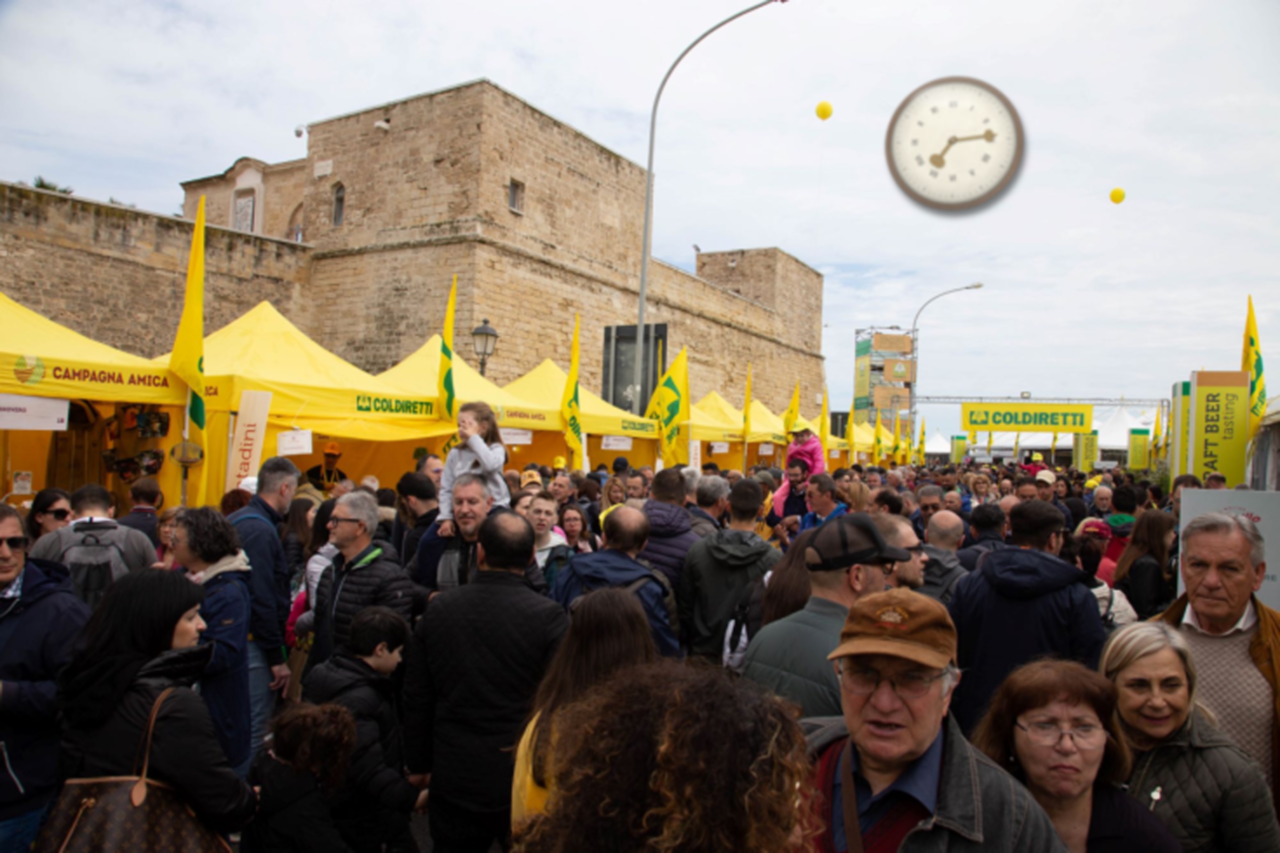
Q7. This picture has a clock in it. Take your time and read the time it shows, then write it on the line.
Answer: 7:14
